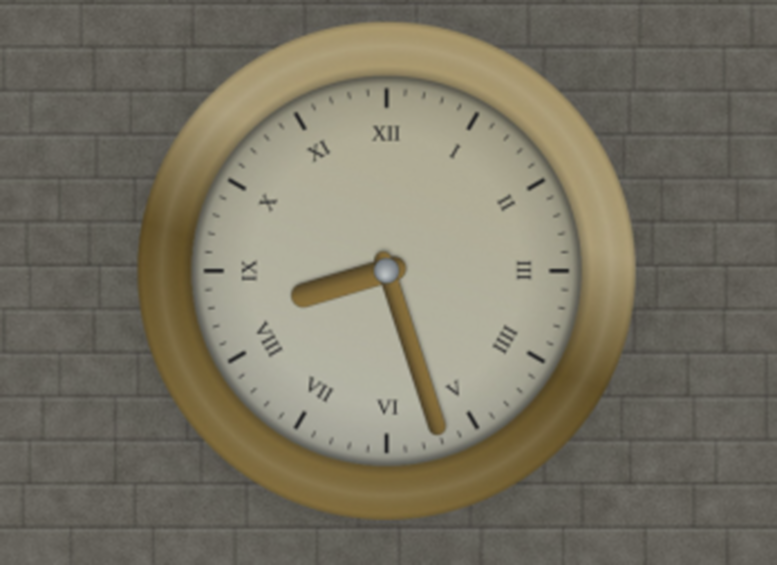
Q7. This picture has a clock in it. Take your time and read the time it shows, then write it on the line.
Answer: 8:27
